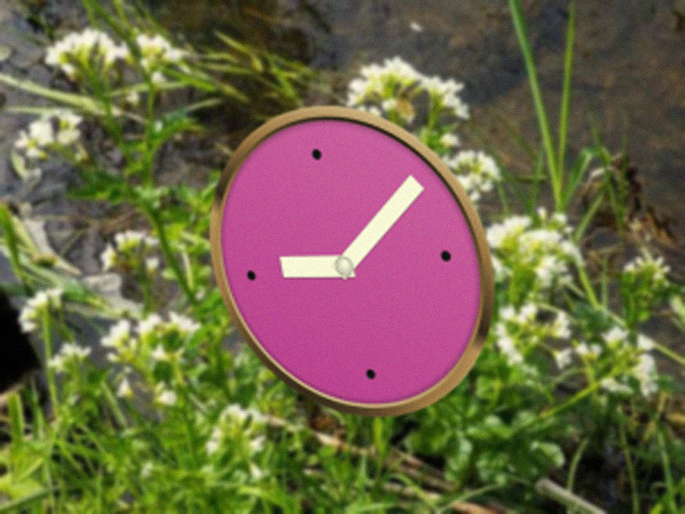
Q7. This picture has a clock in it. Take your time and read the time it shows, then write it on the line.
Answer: 9:09
